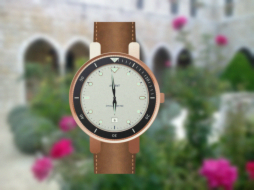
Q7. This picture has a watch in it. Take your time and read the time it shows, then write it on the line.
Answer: 5:59
